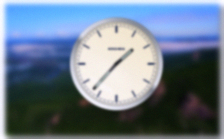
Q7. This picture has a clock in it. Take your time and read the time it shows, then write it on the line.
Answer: 1:37
